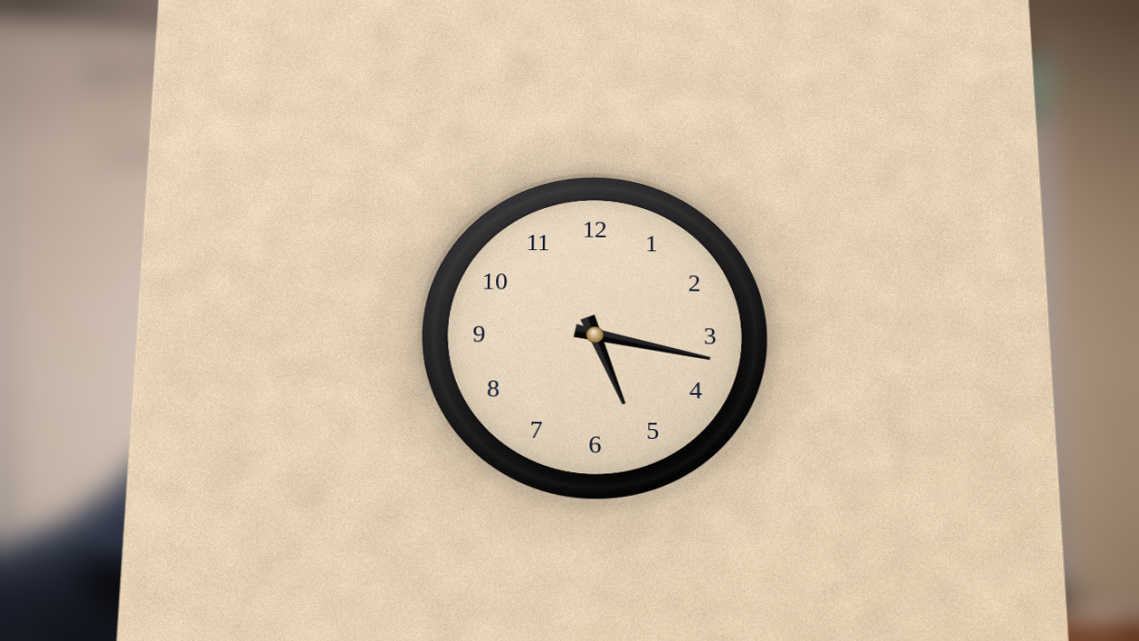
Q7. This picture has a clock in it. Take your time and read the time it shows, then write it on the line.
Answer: 5:17
